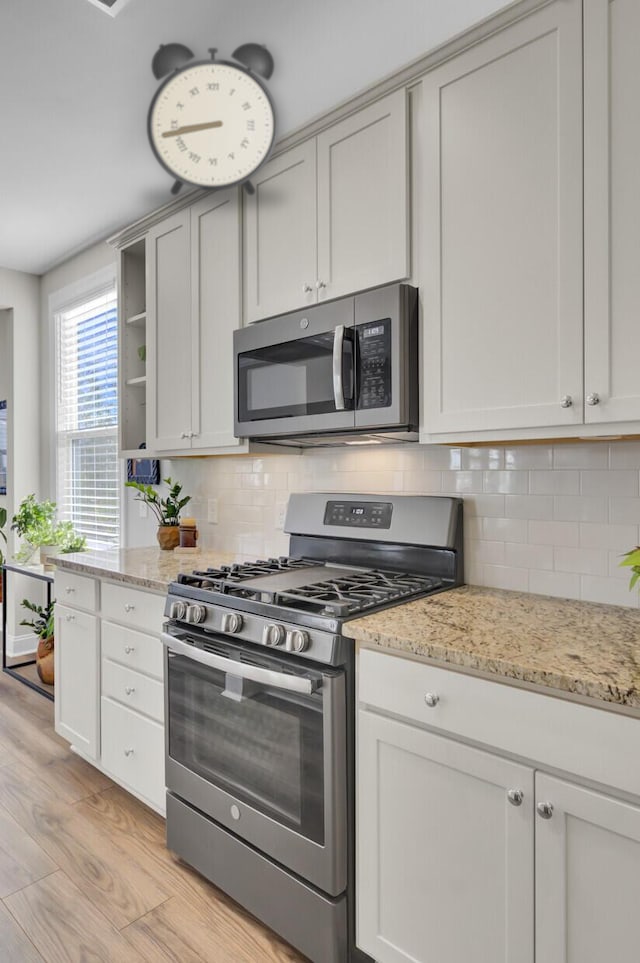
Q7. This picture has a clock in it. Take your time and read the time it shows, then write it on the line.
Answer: 8:43
